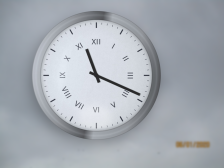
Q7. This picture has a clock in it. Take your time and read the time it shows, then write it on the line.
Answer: 11:19
